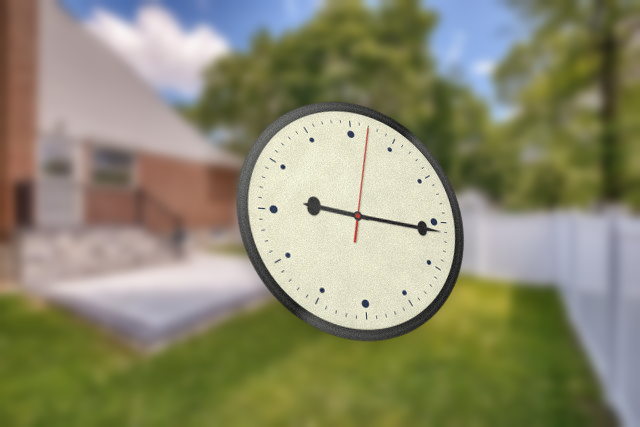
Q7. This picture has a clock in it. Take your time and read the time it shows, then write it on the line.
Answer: 9:16:02
